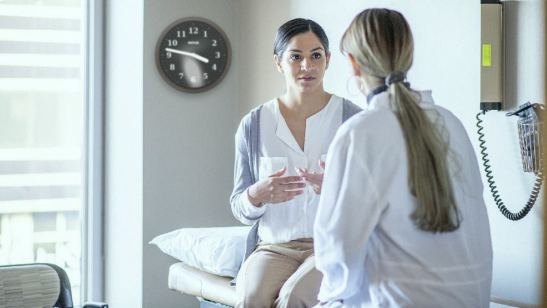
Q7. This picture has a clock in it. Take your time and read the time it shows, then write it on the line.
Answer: 3:47
